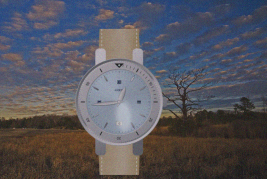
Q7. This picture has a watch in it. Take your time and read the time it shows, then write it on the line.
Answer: 12:44
